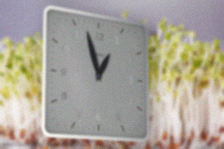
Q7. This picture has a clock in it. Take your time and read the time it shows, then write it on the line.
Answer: 12:57
